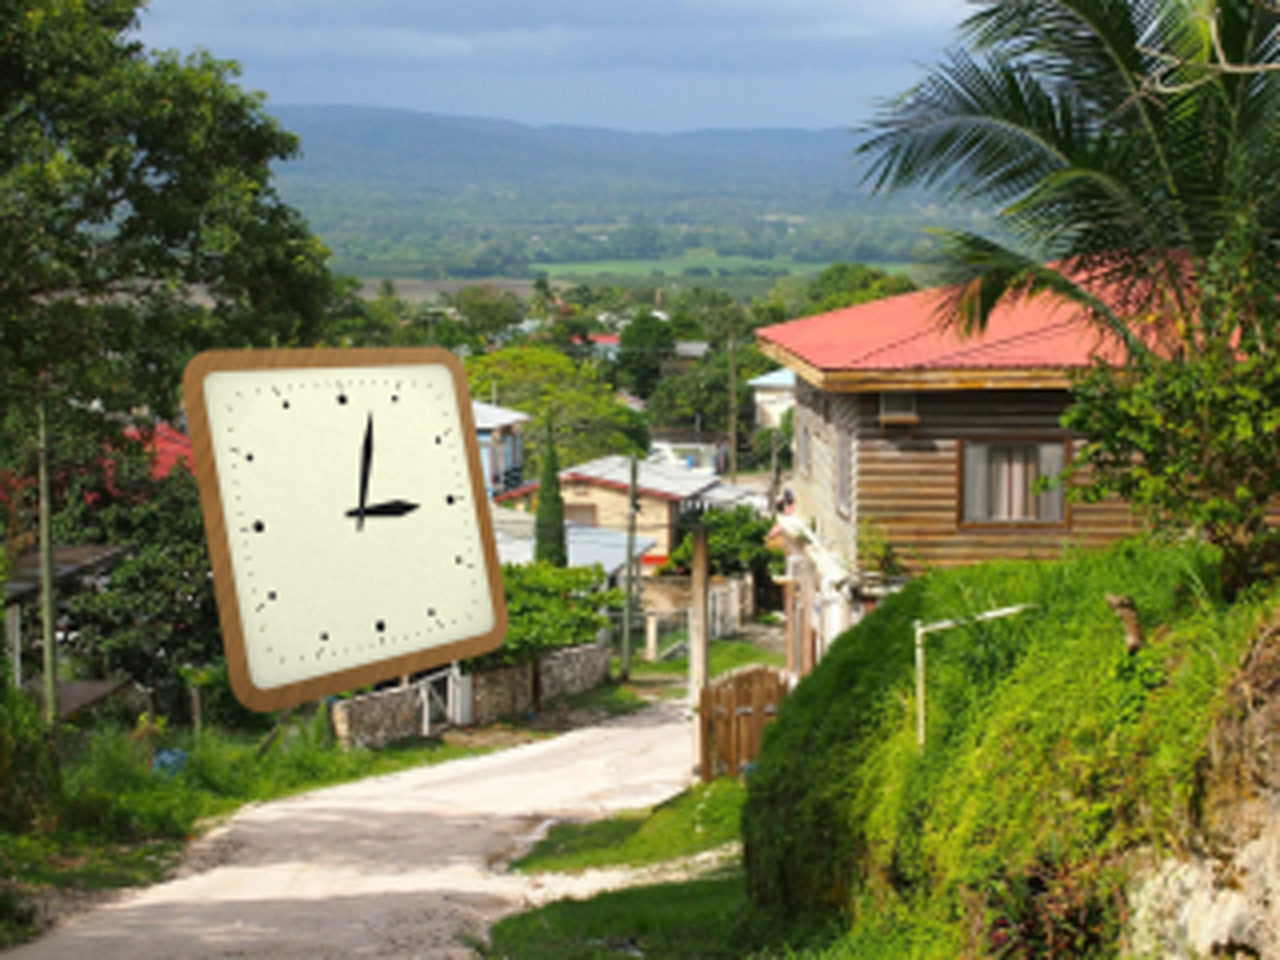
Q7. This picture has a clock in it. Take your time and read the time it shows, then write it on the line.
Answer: 3:03
